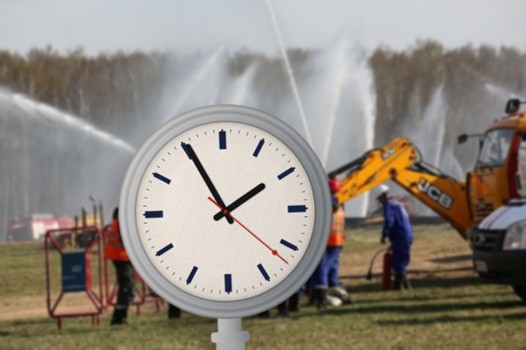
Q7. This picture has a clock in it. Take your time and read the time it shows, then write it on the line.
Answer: 1:55:22
